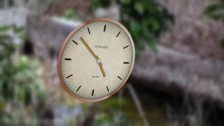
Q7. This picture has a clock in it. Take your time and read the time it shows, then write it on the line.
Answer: 4:52
